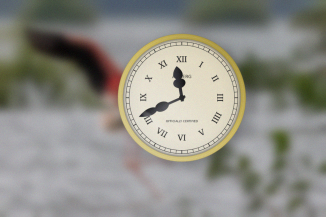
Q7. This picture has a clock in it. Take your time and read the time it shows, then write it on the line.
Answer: 11:41
